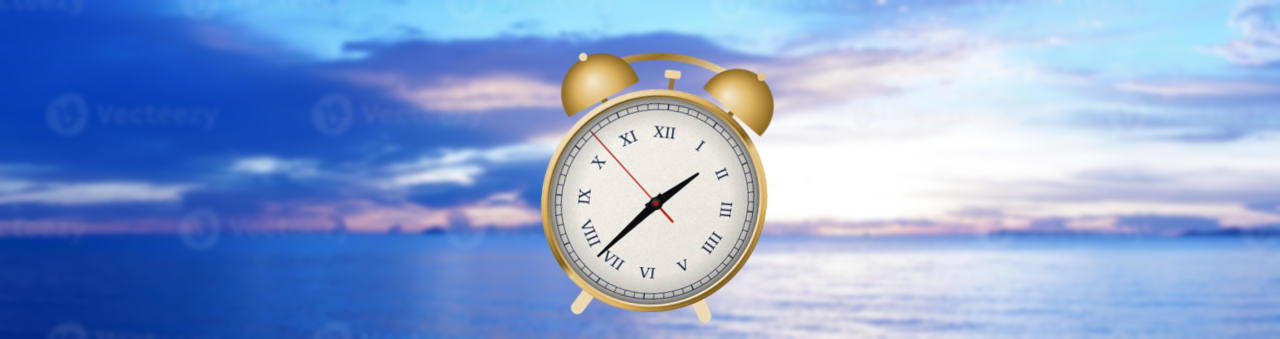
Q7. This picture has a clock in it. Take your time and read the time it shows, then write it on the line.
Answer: 1:36:52
